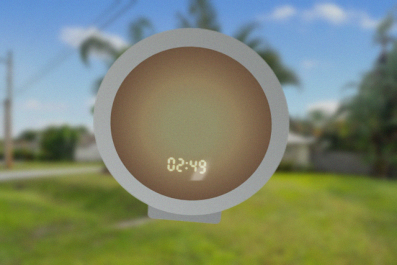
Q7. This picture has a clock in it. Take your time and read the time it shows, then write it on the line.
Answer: 2:49
